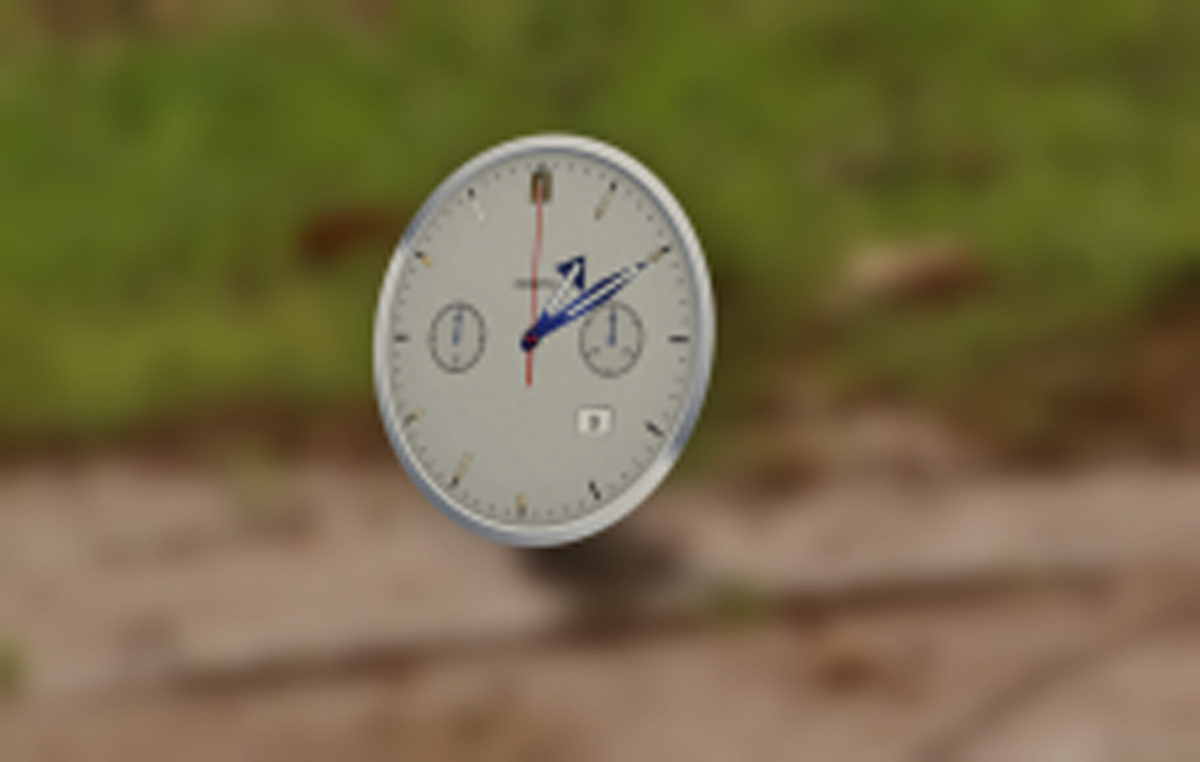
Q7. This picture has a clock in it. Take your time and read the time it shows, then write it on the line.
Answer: 1:10
